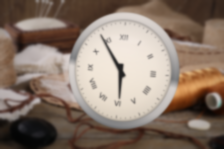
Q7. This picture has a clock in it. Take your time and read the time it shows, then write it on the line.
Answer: 5:54
